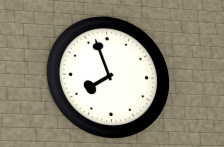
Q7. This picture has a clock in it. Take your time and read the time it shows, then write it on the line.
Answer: 7:57
